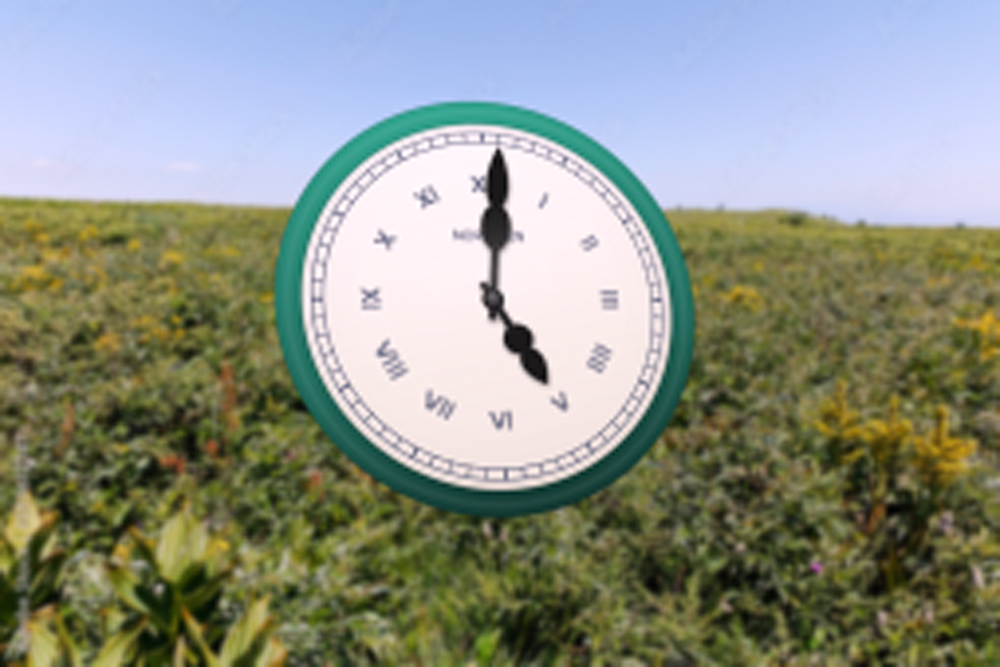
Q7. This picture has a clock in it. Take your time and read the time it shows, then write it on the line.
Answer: 5:01
